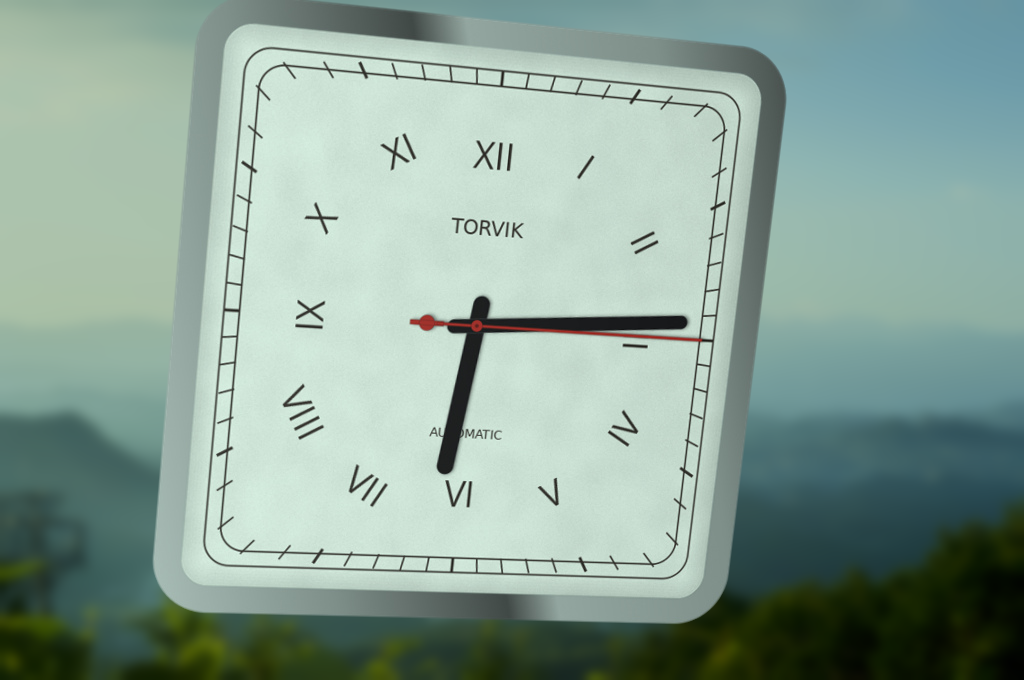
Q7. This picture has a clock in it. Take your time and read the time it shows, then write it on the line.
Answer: 6:14:15
